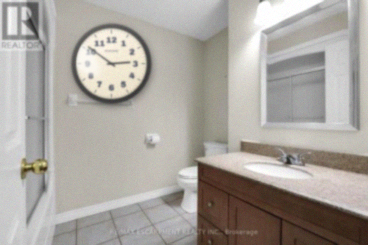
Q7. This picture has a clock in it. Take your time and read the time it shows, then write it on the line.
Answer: 2:51
